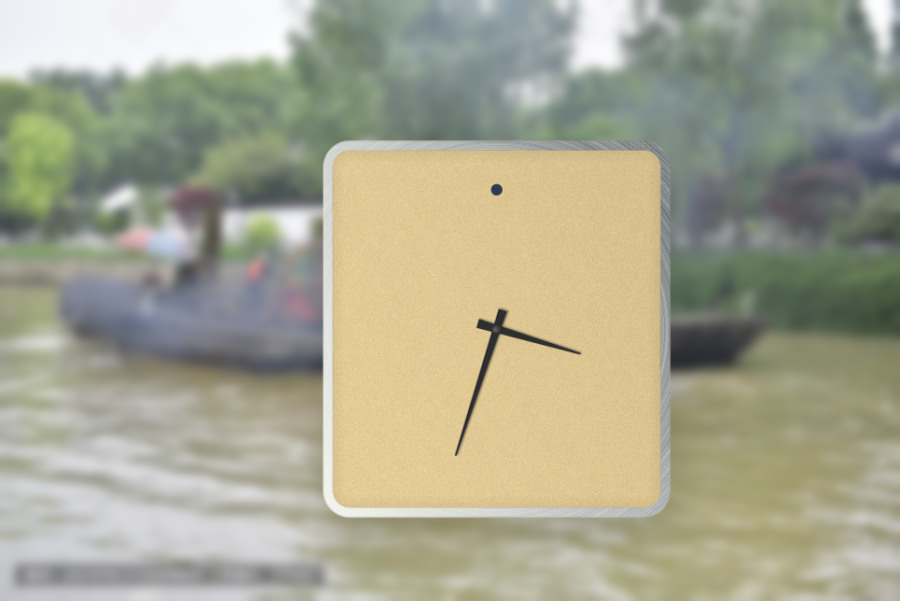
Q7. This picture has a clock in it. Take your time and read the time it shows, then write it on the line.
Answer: 3:33
